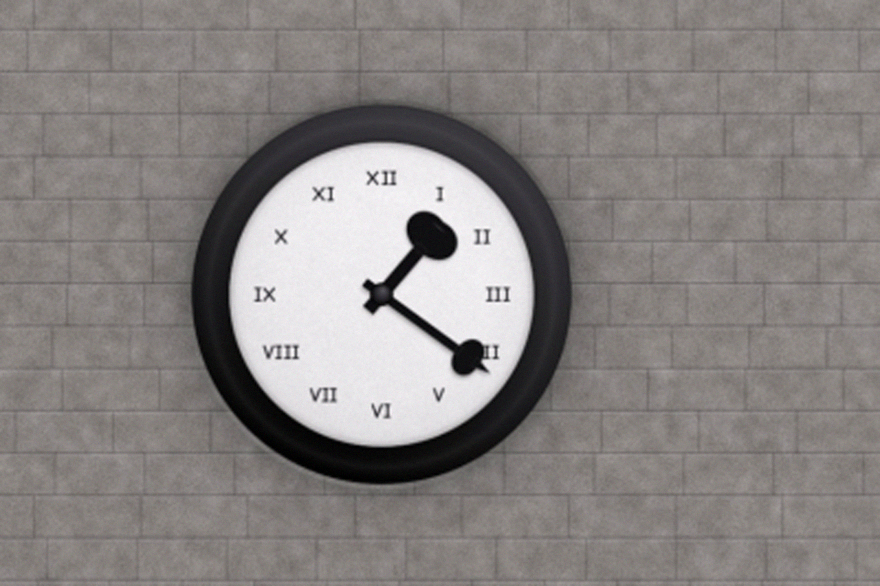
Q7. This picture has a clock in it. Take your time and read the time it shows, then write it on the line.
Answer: 1:21
